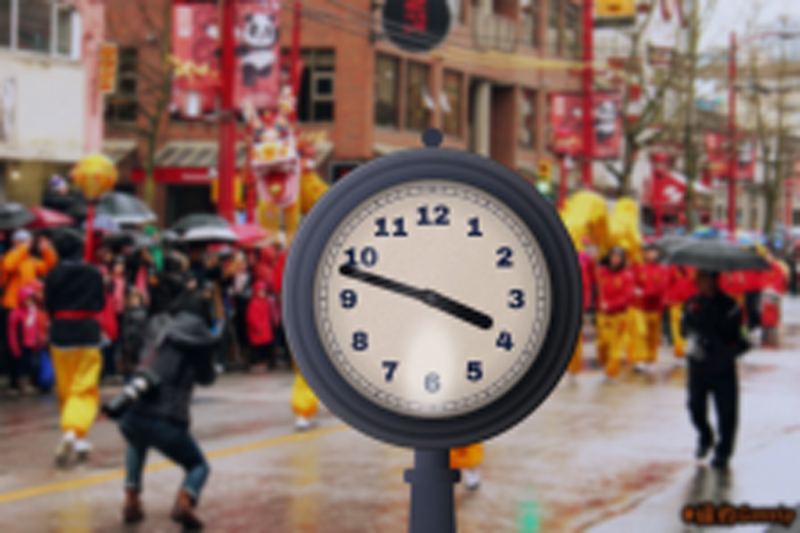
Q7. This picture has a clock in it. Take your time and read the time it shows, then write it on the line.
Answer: 3:48
